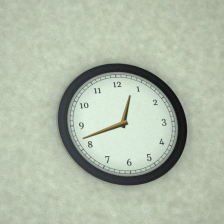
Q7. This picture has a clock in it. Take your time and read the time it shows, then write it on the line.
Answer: 12:42
